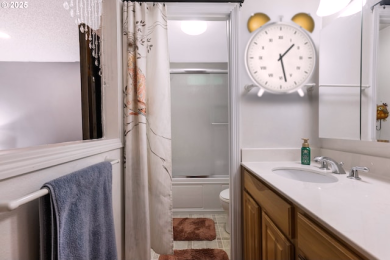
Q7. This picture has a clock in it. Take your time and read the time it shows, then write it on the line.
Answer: 1:28
